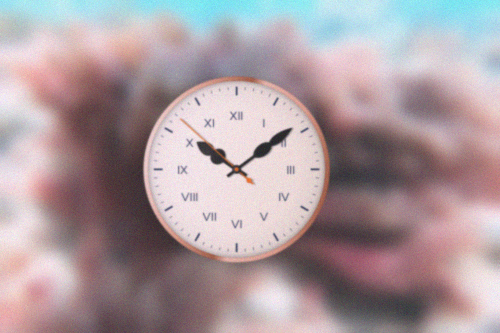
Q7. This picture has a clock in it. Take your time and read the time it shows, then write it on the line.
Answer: 10:08:52
